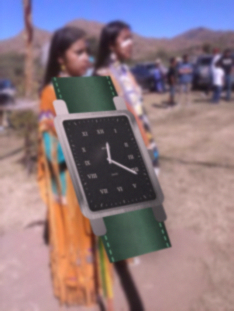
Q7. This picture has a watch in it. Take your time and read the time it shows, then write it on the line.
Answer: 12:21
